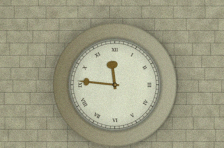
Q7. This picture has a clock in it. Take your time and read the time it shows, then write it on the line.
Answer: 11:46
